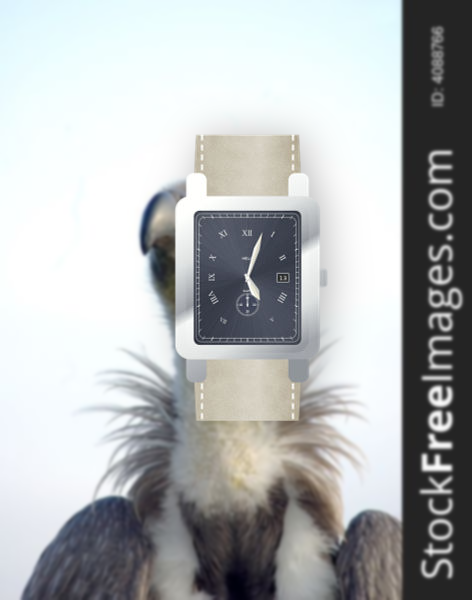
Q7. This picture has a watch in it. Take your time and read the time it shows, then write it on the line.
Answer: 5:03
